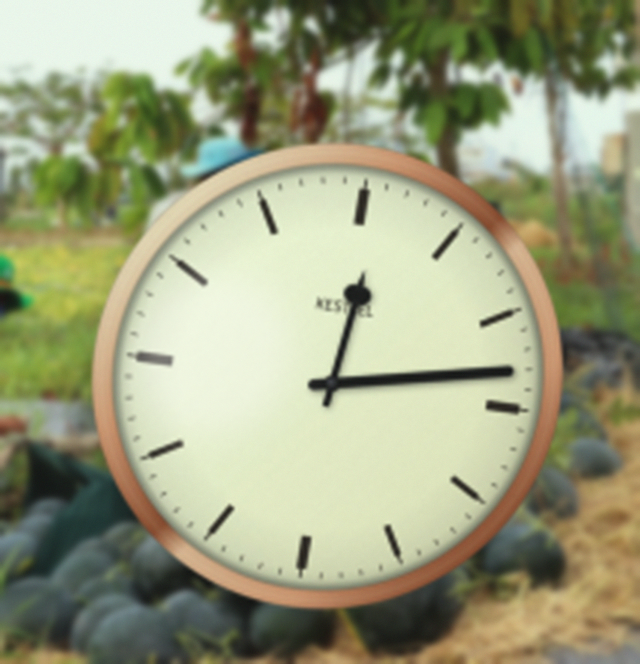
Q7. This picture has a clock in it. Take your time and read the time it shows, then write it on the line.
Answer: 12:13
